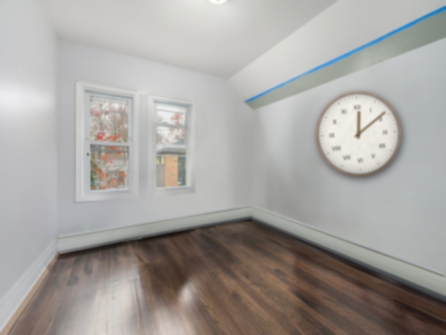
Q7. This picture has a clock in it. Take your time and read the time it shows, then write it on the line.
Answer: 12:09
